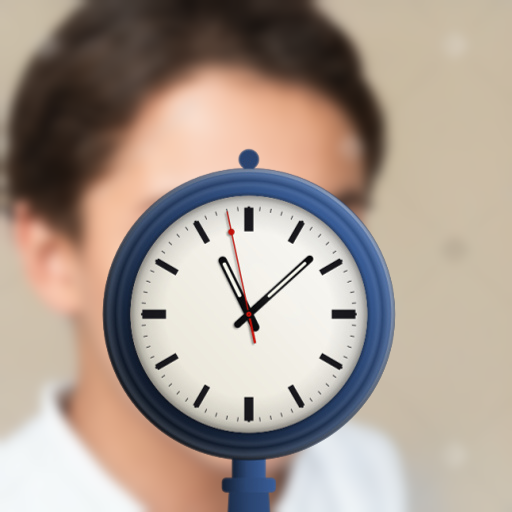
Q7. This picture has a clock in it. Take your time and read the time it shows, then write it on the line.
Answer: 11:07:58
